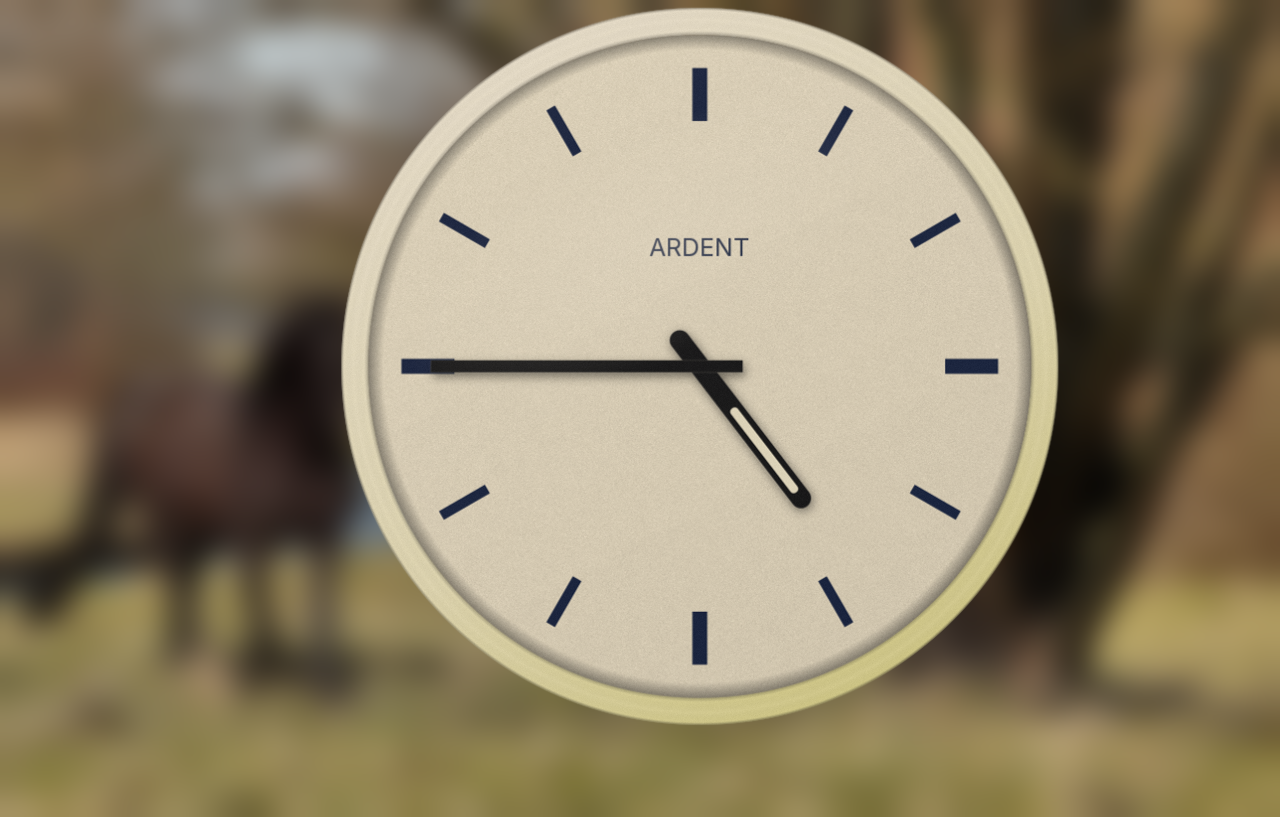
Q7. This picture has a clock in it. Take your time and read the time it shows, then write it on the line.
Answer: 4:45
